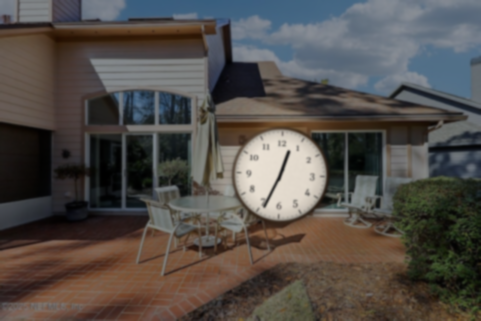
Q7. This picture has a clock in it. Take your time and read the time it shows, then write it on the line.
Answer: 12:34
